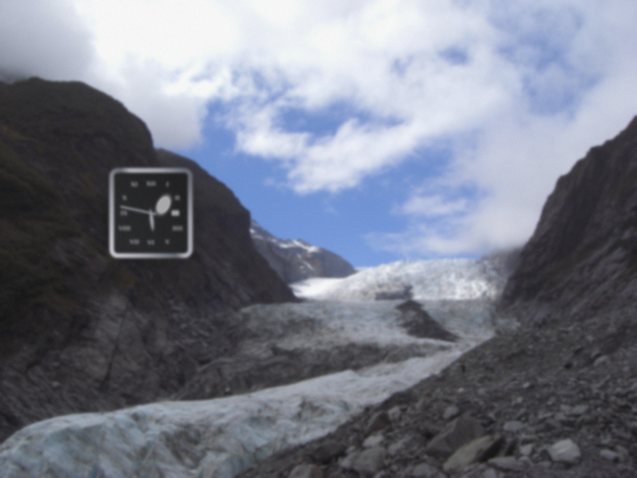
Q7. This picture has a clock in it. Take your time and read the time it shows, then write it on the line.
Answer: 5:47
